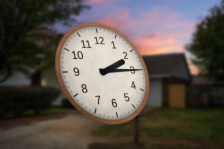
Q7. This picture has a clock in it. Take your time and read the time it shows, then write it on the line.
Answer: 2:15
